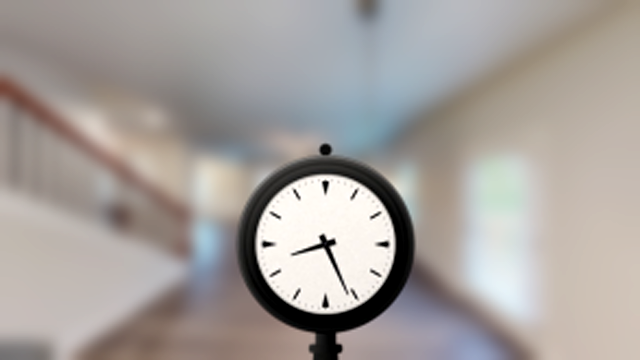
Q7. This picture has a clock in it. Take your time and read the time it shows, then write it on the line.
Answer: 8:26
